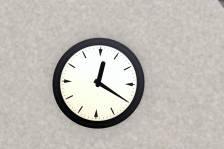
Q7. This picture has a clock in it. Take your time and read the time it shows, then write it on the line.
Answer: 12:20
